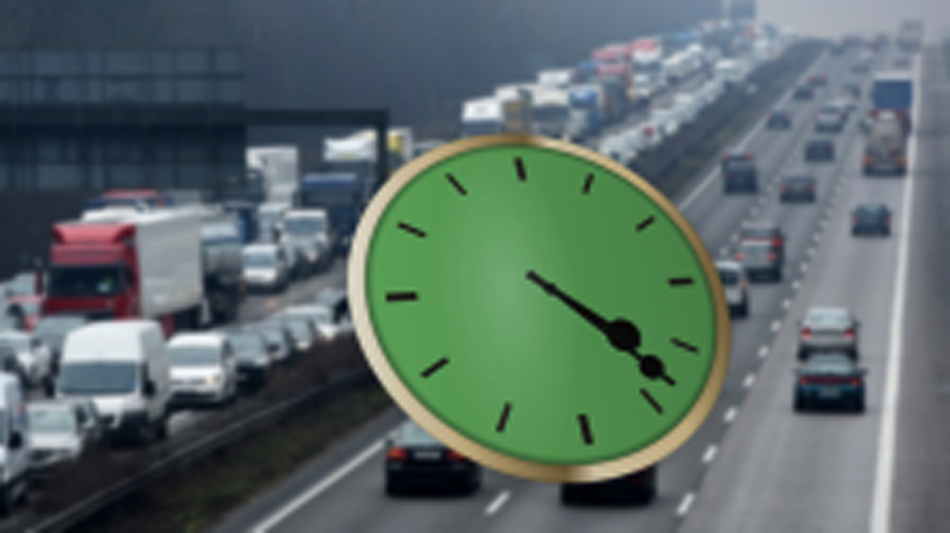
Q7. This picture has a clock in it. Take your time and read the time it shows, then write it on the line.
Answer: 4:23
